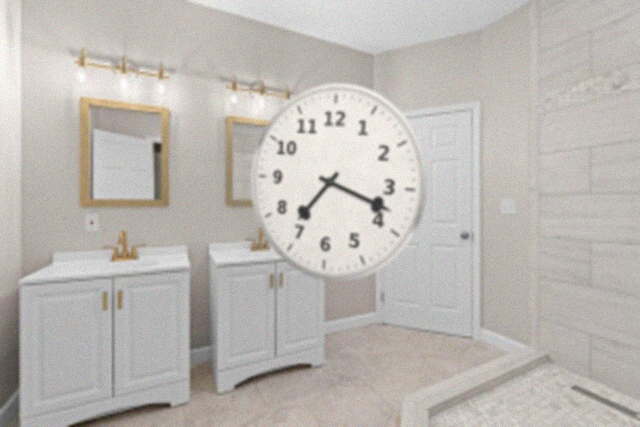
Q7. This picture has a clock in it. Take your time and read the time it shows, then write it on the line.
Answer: 7:18
